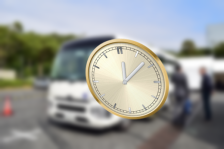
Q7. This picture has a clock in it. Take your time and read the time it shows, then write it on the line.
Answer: 12:08
